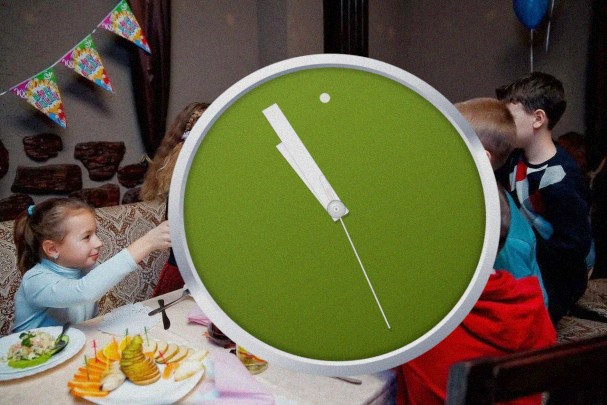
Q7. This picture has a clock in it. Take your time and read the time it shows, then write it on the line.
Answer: 10:55:27
